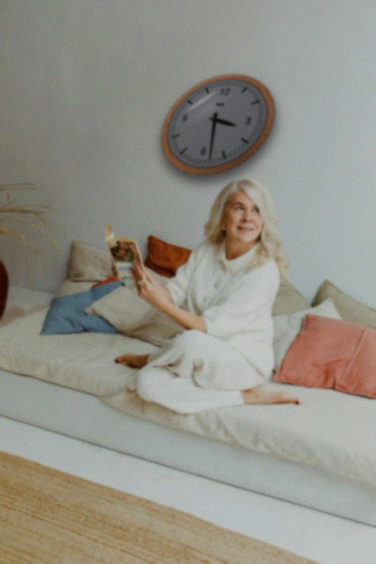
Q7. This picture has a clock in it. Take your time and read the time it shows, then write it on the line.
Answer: 3:28
